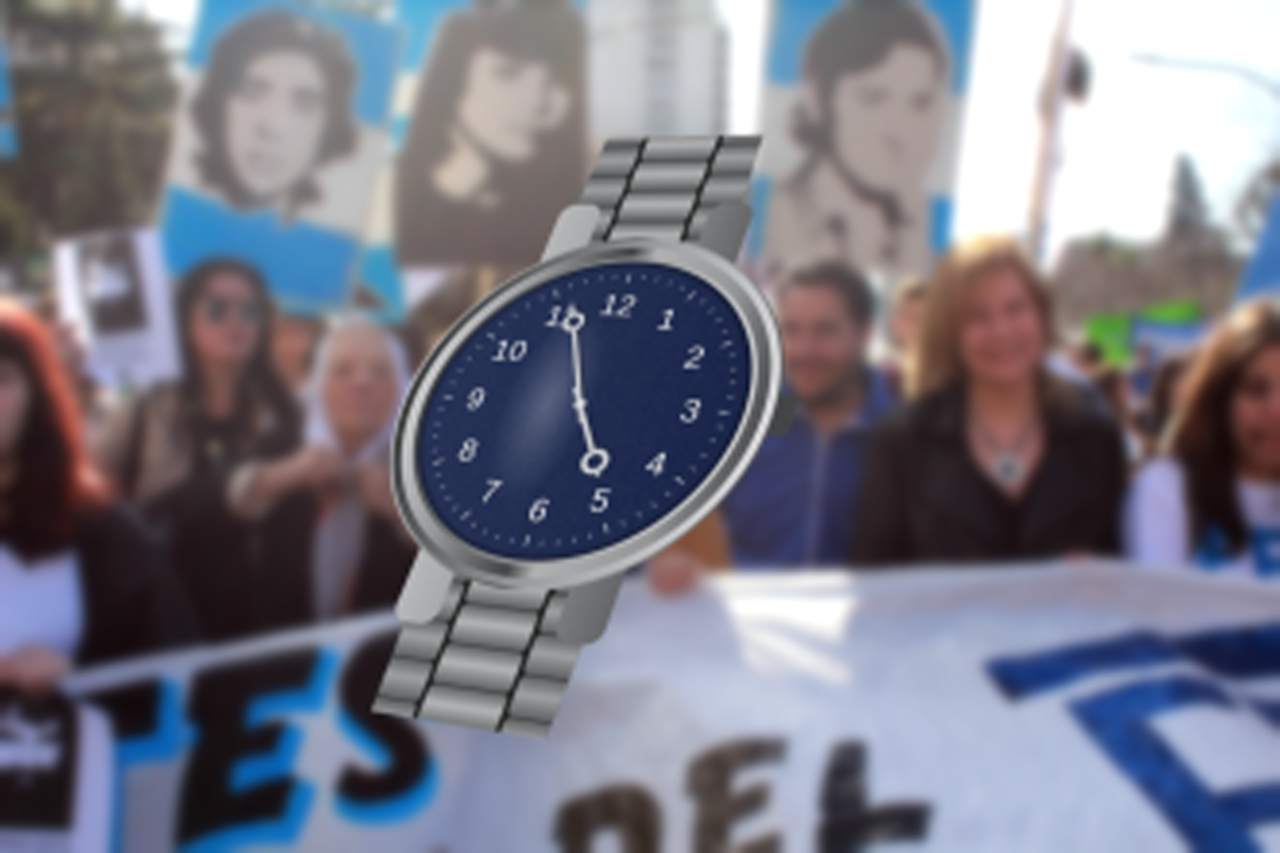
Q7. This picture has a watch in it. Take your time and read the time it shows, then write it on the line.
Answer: 4:56
